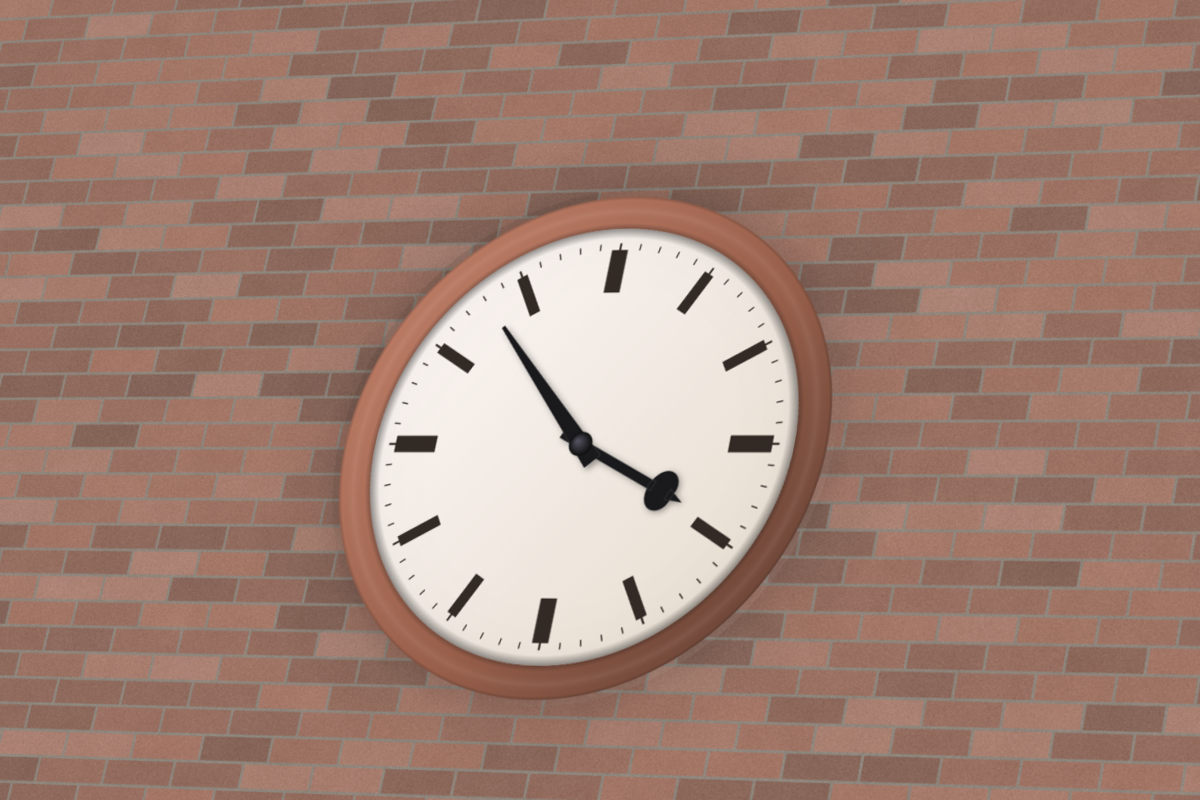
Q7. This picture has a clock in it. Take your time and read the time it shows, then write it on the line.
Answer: 3:53
